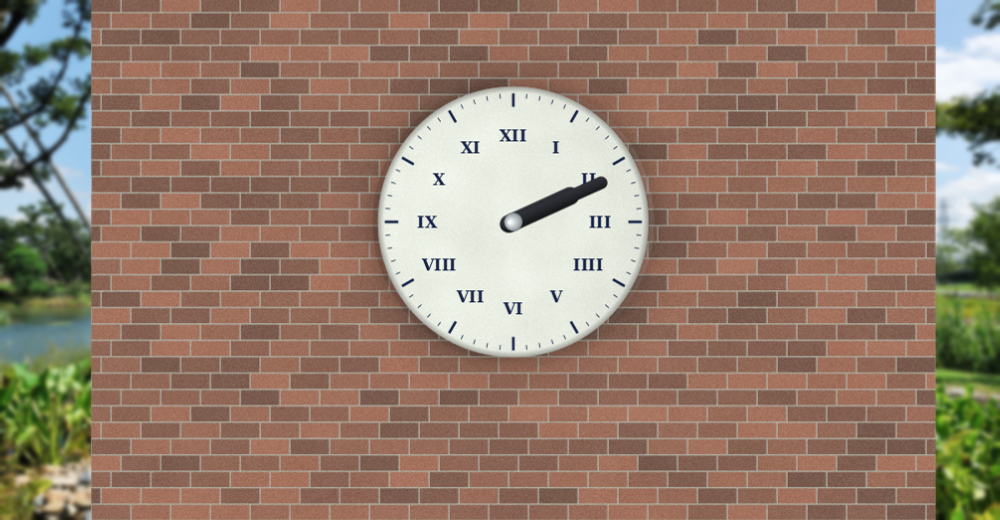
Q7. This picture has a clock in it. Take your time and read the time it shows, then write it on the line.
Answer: 2:11
